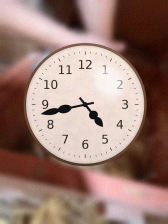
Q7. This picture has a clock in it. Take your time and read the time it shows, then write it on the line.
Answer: 4:43
